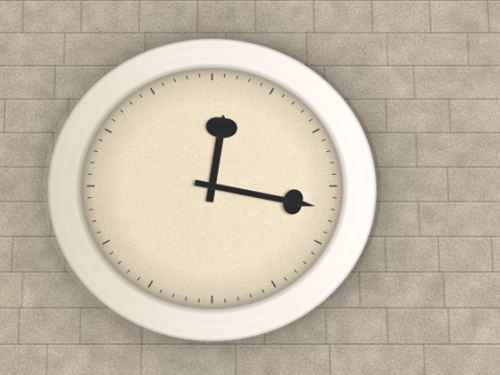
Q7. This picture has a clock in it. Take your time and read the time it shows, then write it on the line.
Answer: 12:17
